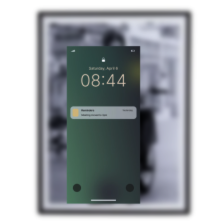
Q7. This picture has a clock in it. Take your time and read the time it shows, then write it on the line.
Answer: 8:44
